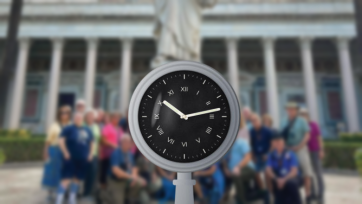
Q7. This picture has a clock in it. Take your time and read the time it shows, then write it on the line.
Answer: 10:13
